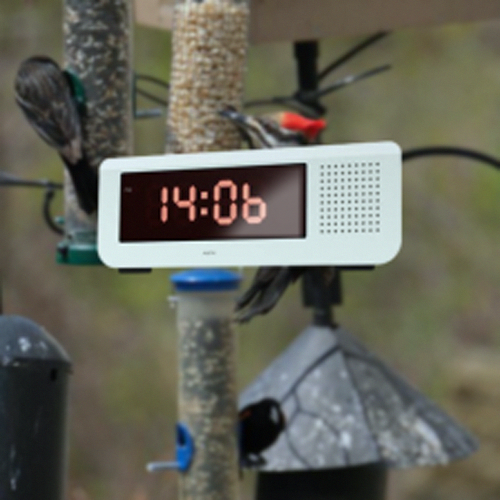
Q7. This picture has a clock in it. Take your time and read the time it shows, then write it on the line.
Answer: 14:06
